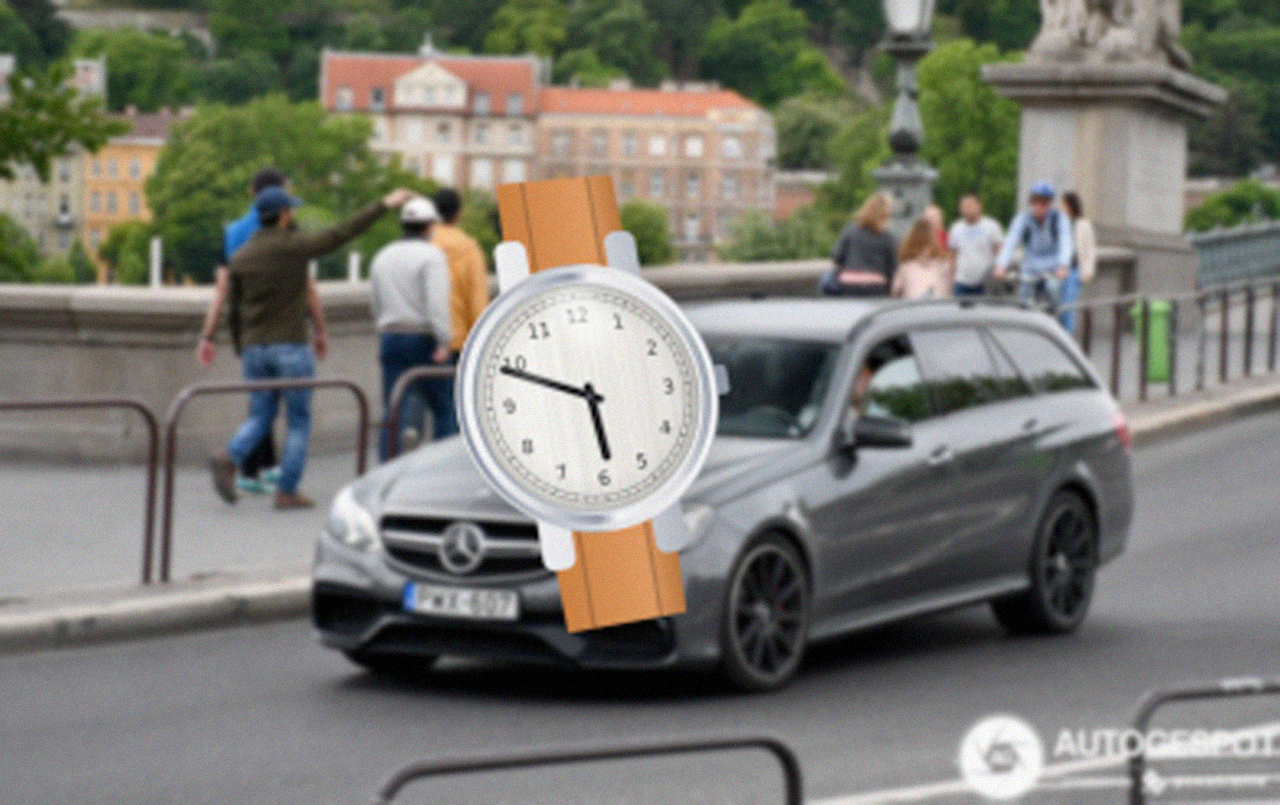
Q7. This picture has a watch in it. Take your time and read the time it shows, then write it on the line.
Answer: 5:49
